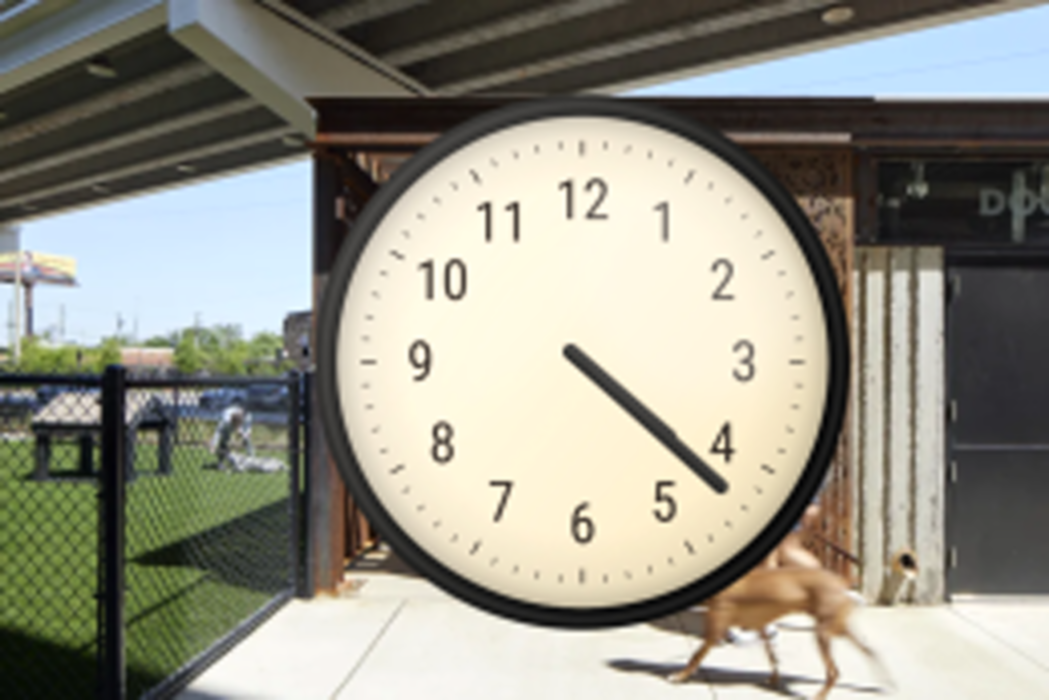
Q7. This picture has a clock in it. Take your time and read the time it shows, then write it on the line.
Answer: 4:22
